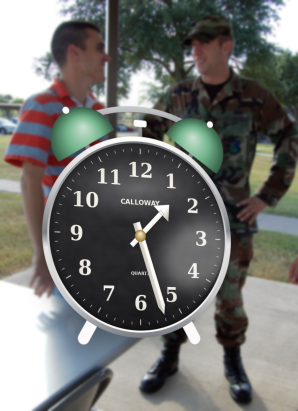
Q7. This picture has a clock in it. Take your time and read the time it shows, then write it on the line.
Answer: 1:27
